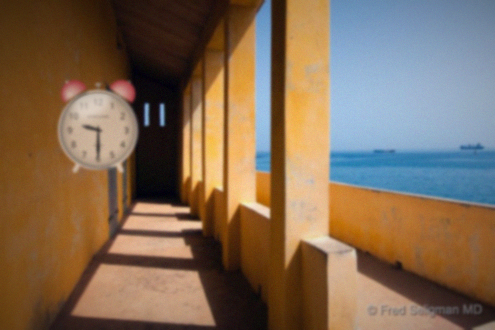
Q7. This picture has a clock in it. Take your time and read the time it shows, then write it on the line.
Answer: 9:30
